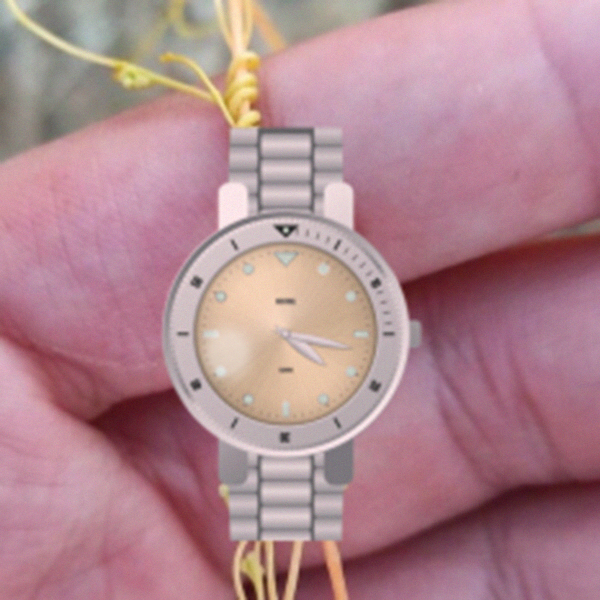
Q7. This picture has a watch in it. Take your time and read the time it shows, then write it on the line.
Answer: 4:17
